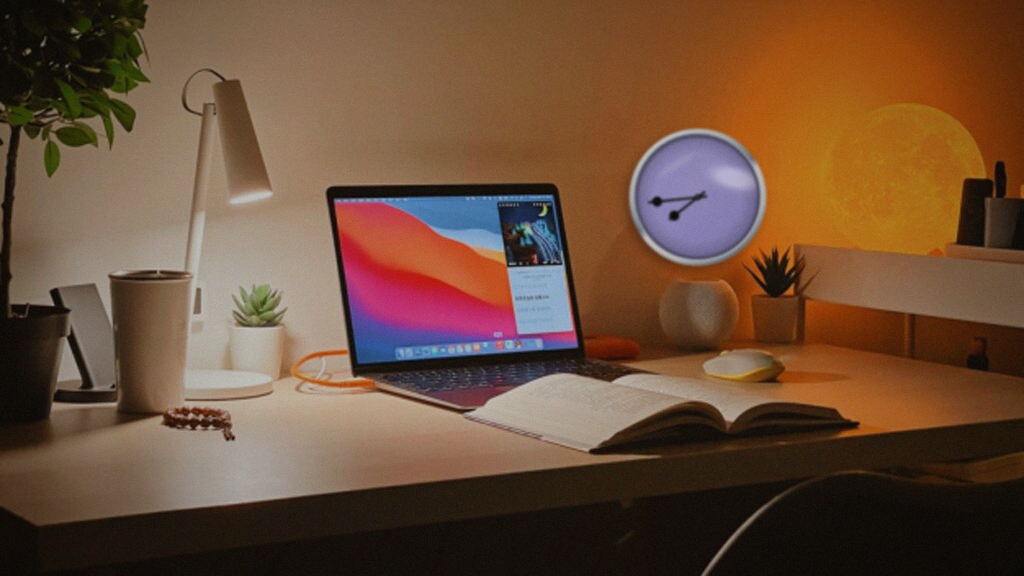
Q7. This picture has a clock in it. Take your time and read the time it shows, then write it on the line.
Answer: 7:44
